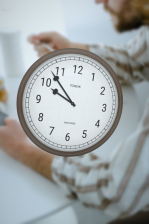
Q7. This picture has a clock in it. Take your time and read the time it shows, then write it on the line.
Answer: 9:53
